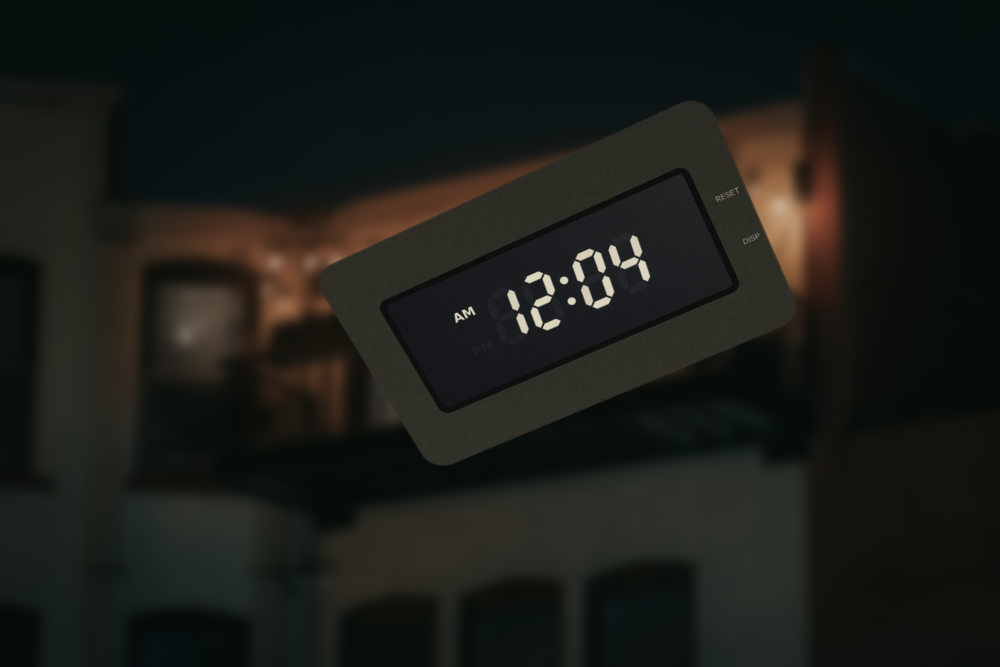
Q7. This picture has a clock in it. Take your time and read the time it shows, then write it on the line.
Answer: 12:04
